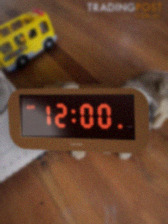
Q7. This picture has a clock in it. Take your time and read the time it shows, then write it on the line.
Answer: 12:00
